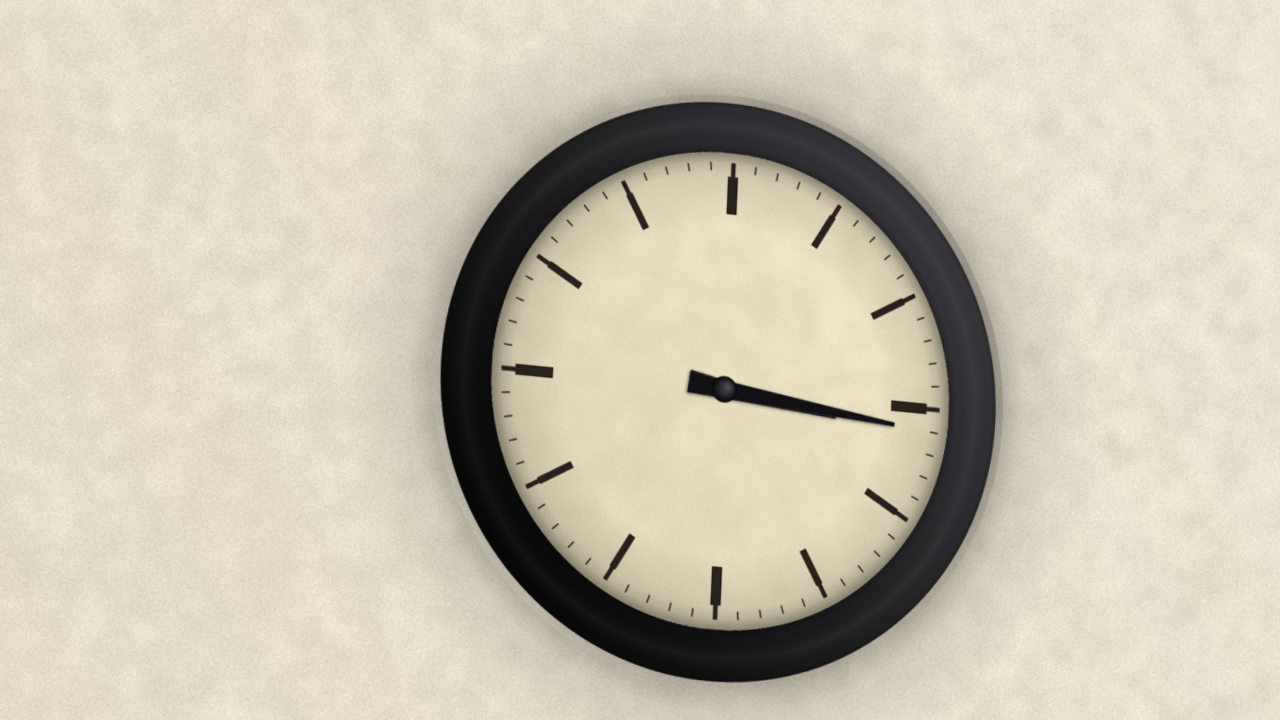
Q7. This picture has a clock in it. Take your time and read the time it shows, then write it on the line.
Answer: 3:16
